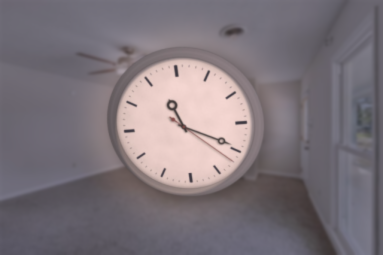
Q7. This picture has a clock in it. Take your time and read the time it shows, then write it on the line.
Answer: 11:19:22
